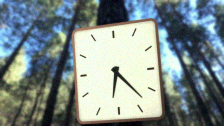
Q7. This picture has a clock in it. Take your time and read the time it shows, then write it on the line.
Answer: 6:23
